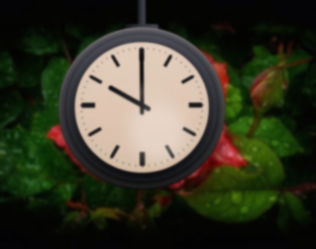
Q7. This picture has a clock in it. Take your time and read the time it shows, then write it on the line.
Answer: 10:00
